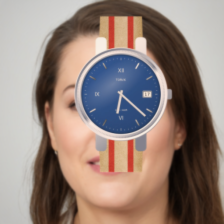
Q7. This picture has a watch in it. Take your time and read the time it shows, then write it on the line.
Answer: 6:22
